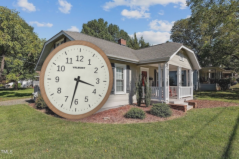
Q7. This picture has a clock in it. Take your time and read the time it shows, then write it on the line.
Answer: 3:32
